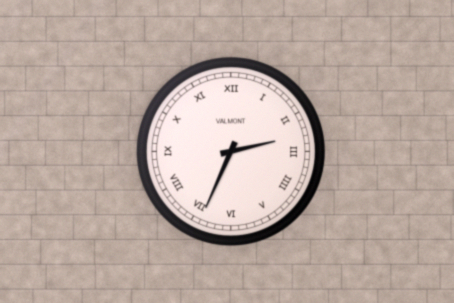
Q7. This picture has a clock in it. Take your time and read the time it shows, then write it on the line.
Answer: 2:34
